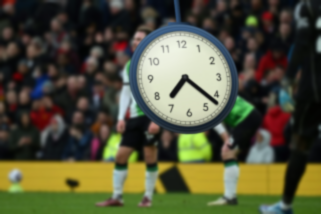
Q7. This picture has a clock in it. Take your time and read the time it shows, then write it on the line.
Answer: 7:22
